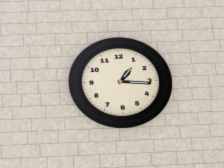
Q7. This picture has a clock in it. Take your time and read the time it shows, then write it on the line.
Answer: 1:16
